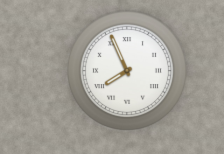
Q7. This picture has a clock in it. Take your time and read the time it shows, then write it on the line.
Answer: 7:56
